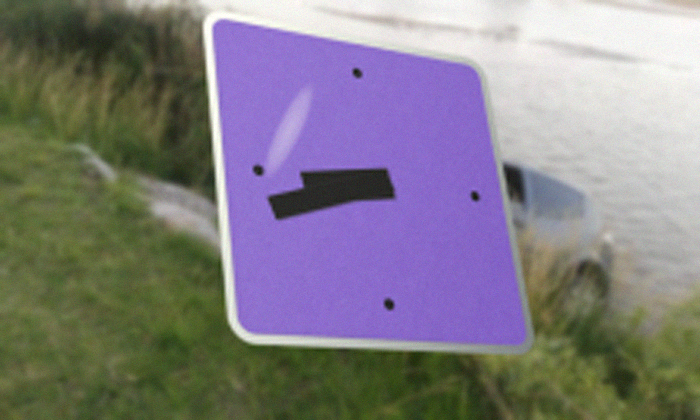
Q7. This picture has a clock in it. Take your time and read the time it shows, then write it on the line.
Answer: 8:42
